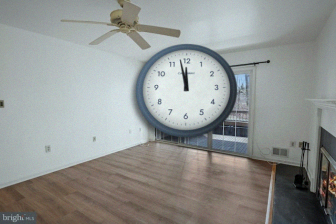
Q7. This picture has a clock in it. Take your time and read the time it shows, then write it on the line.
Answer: 11:58
